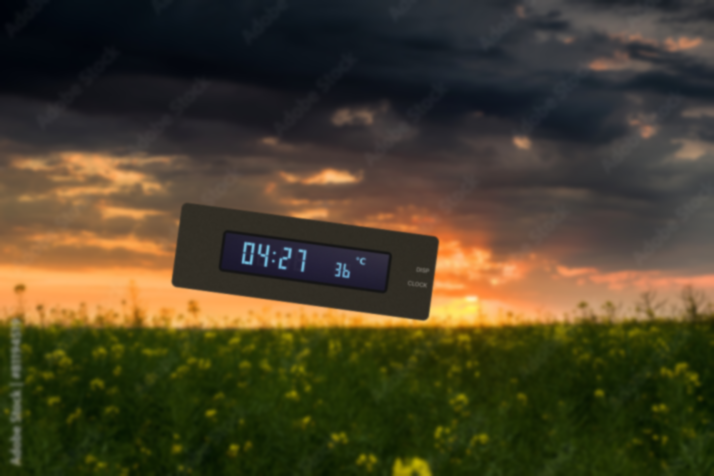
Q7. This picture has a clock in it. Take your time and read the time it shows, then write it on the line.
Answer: 4:27
